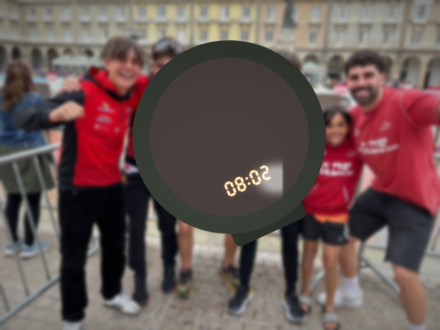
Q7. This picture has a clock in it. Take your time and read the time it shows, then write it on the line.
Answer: 8:02
